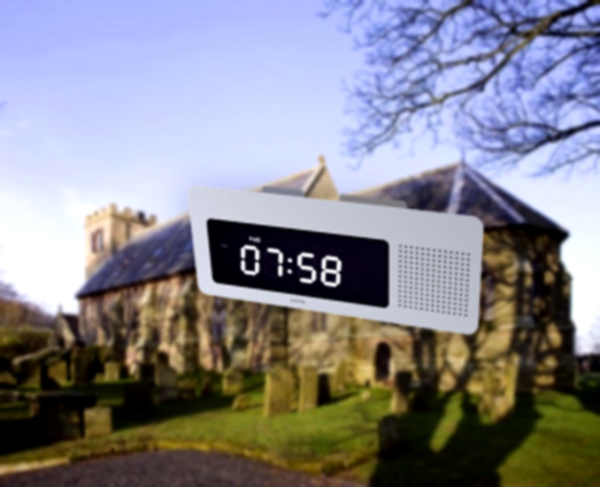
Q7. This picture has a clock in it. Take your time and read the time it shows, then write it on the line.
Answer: 7:58
